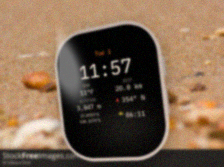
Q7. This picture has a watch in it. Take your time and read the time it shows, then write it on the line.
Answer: 11:57
